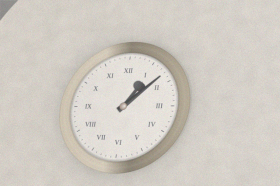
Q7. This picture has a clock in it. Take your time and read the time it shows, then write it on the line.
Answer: 1:08
